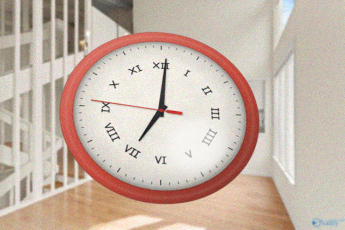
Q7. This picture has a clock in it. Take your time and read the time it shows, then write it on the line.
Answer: 7:00:46
